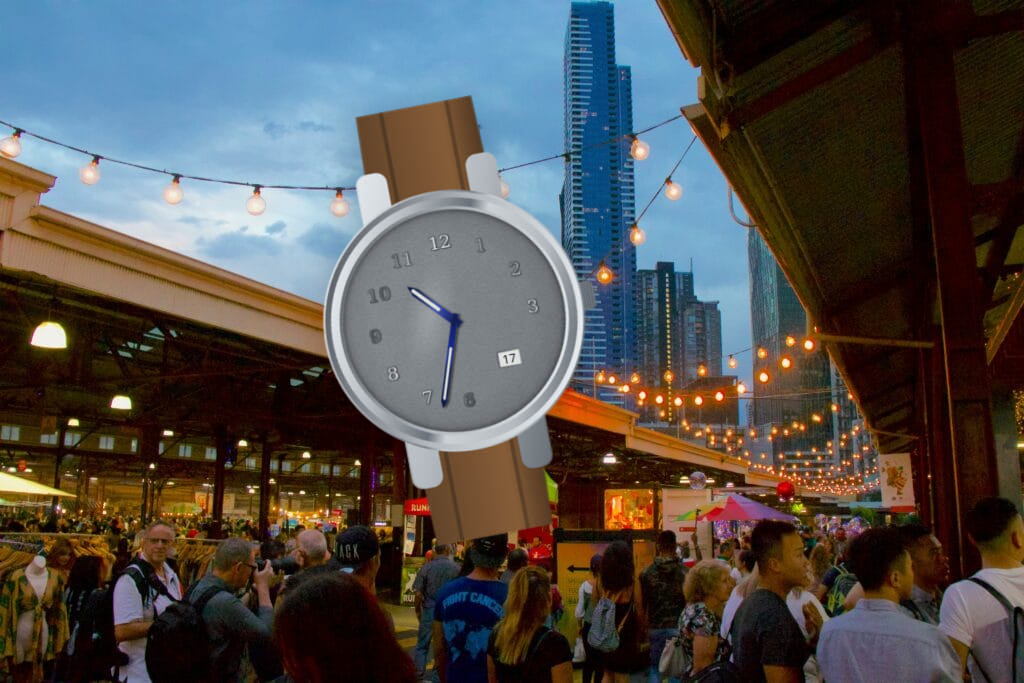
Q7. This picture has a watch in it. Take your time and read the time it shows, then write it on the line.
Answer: 10:33
